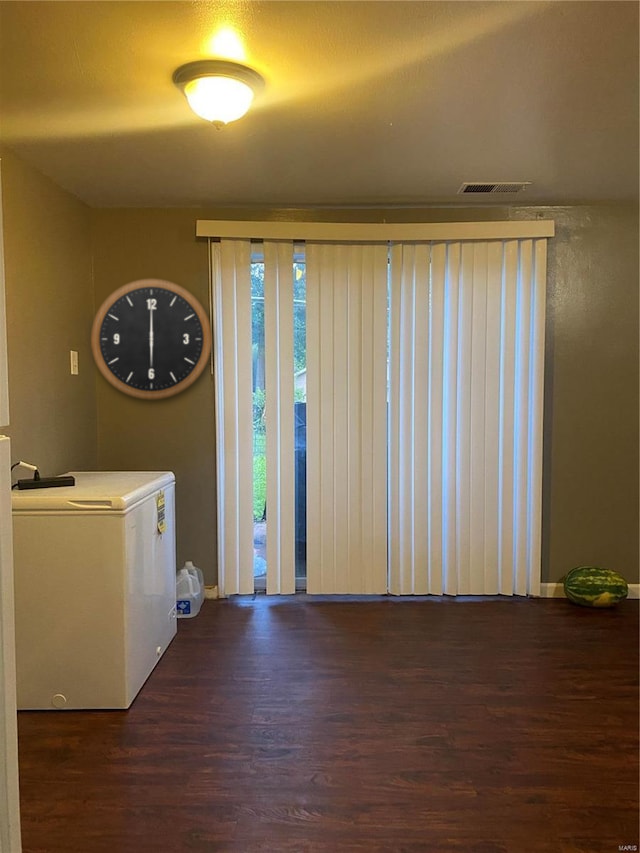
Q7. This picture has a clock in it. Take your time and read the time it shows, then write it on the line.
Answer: 6:00
